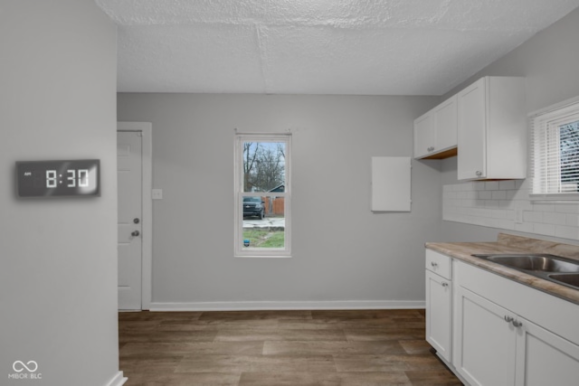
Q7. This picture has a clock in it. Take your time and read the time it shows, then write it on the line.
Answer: 8:30
